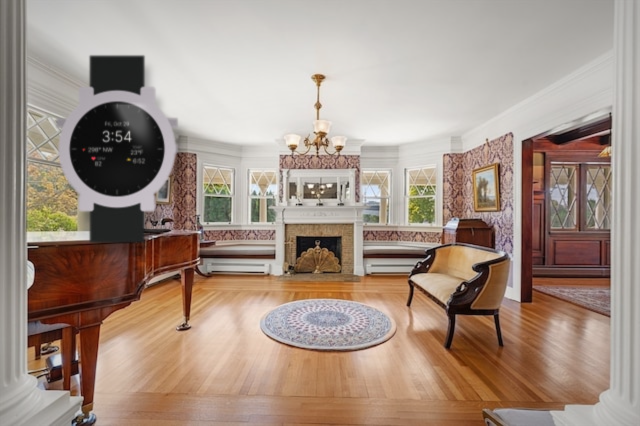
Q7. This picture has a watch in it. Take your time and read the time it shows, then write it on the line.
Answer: 3:54
